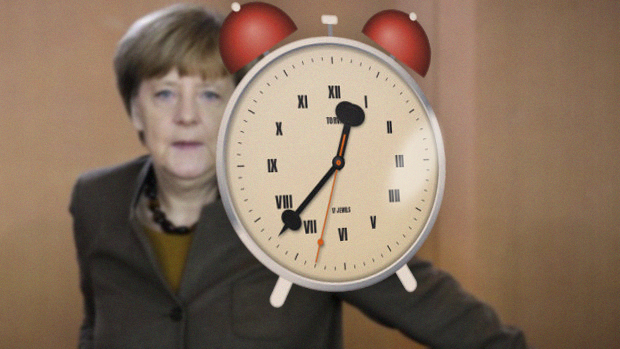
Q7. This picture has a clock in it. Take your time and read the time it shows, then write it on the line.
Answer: 12:37:33
